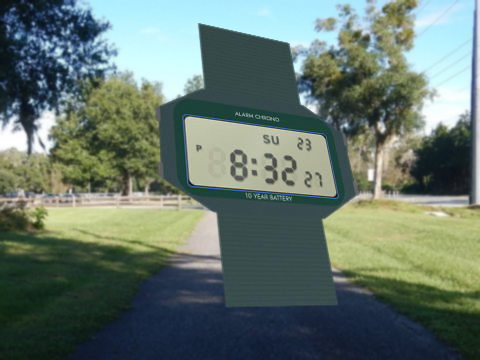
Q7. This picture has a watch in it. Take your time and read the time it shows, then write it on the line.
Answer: 8:32:27
